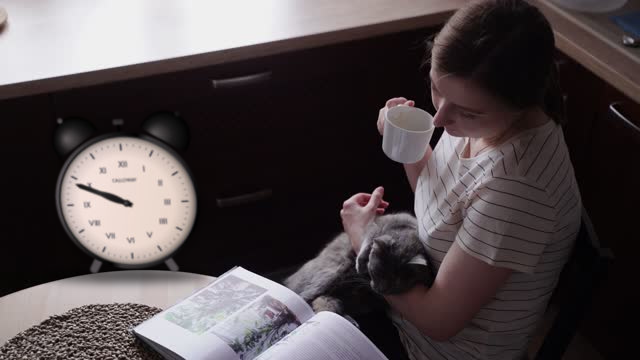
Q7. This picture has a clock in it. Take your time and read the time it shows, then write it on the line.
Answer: 9:49
